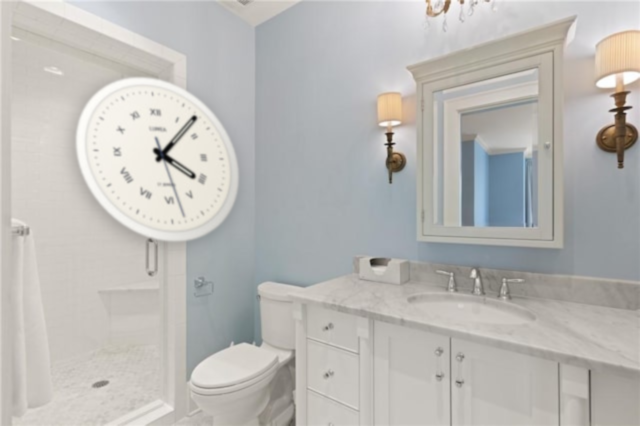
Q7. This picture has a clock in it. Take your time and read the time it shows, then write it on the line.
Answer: 4:07:28
